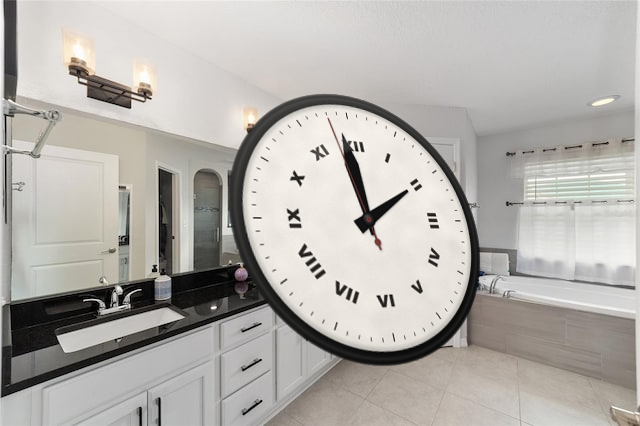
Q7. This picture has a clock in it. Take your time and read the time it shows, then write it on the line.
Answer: 1:58:58
